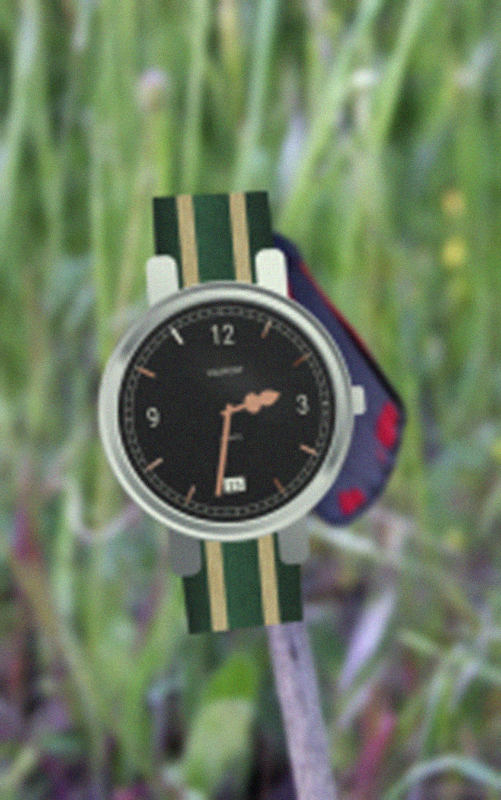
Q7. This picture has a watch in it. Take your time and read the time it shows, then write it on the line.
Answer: 2:32
